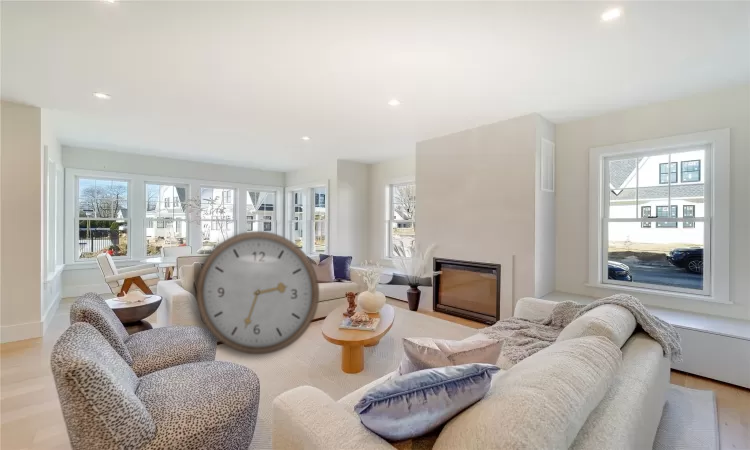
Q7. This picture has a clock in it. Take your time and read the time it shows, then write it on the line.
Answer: 2:33
